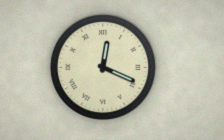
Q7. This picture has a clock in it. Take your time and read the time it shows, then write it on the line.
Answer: 12:19
